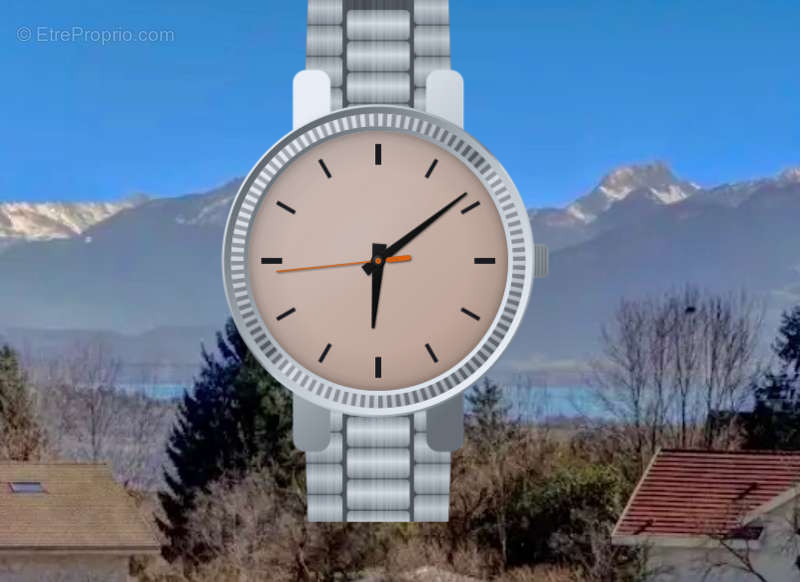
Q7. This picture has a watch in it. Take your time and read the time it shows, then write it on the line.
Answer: 6:08:44
